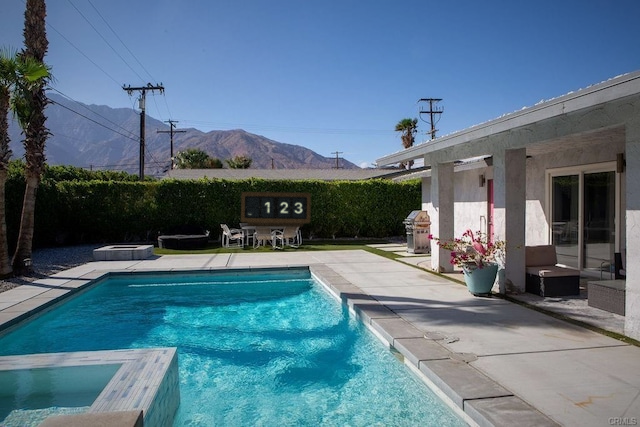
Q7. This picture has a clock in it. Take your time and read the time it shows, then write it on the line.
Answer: 1:23
